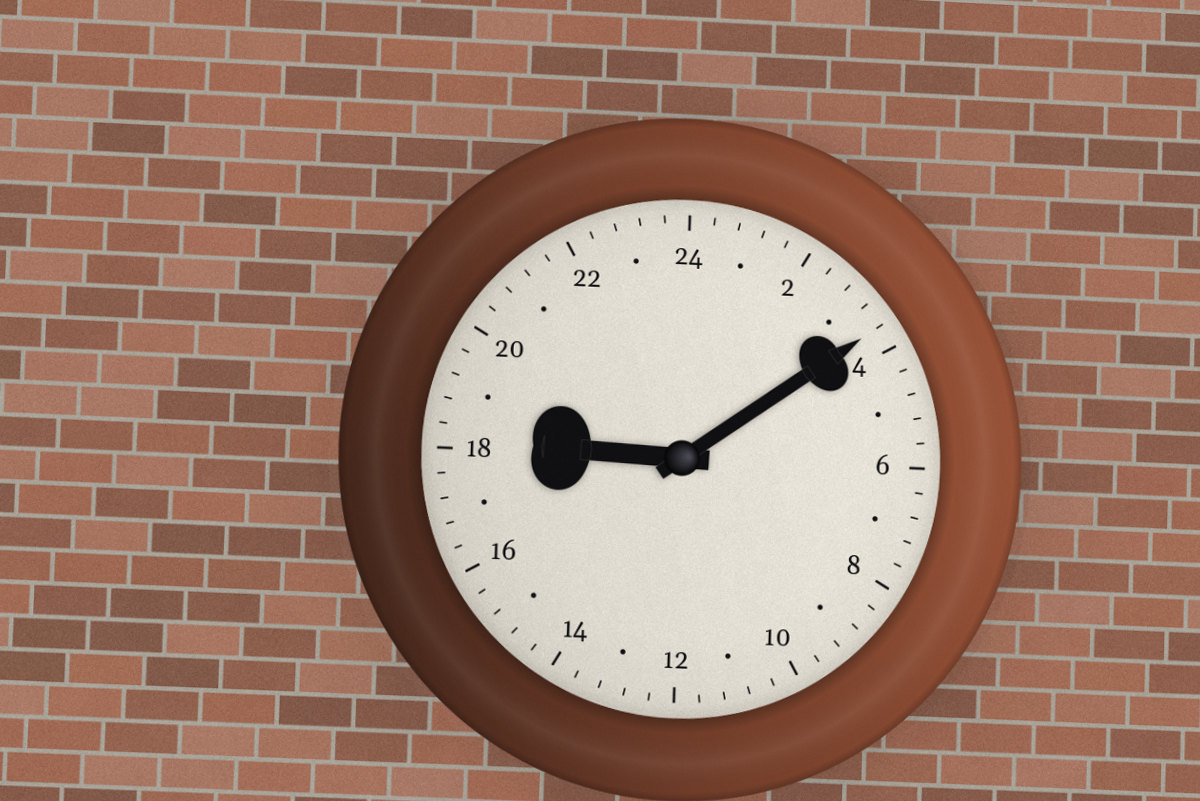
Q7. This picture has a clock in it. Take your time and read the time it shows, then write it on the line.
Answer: 18:09
